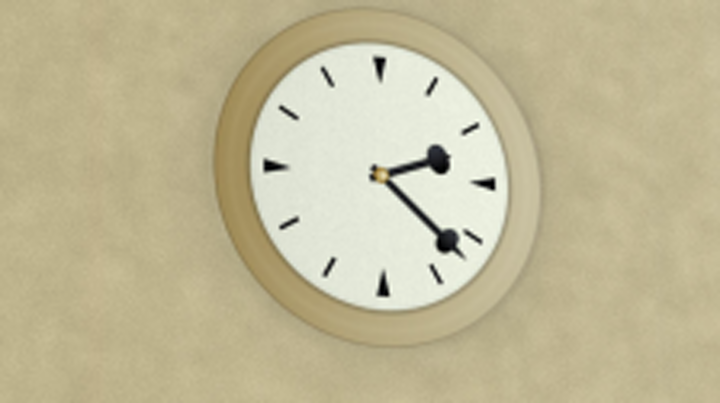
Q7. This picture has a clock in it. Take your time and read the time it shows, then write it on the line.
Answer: 2:22
